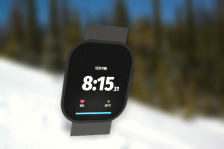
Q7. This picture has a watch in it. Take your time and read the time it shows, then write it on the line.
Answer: 8:15
